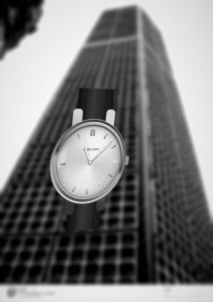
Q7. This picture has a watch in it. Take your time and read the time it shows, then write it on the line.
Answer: 11:08
